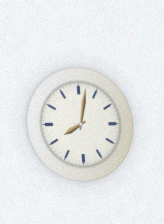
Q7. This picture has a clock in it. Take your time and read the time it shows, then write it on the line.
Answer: 8:02
